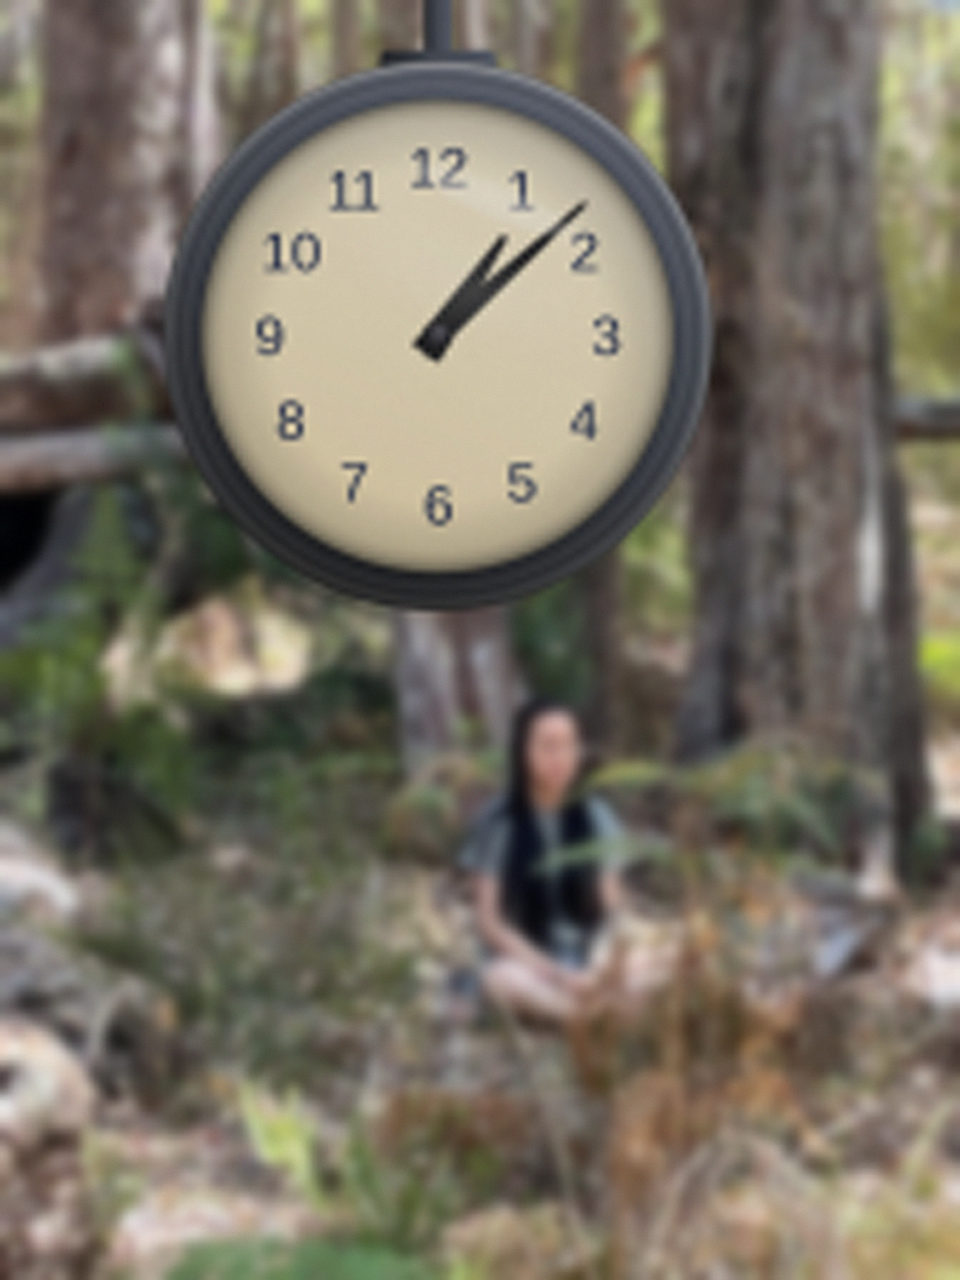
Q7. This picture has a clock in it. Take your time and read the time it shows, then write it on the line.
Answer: 1:08
